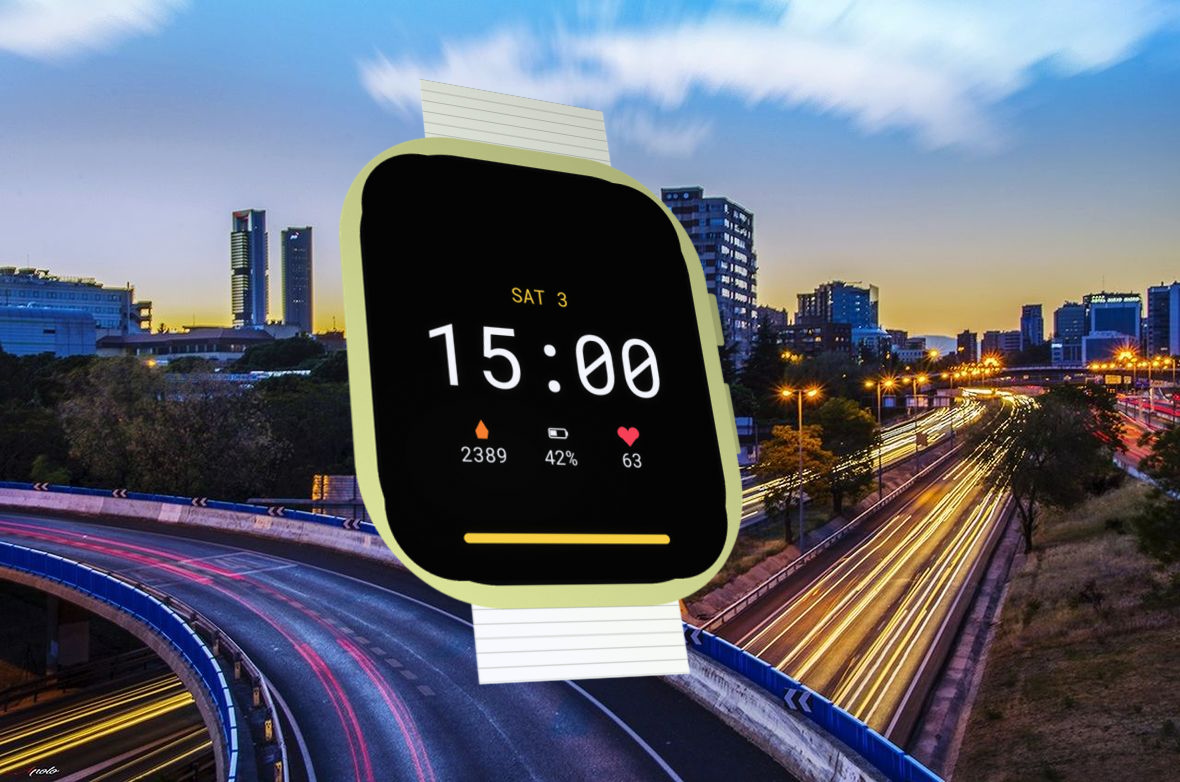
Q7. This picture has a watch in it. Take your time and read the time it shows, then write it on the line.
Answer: 15:00
